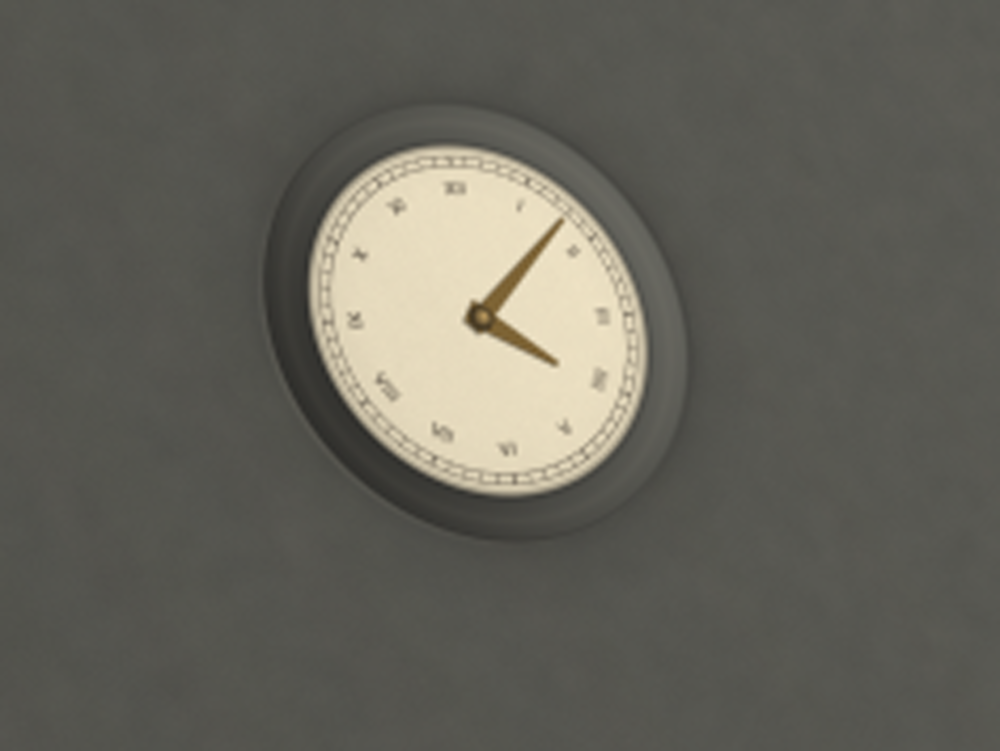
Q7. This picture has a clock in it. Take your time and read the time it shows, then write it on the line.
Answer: 4:08
